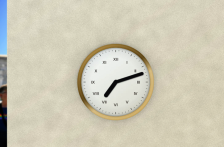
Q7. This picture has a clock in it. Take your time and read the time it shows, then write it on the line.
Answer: 7:12
